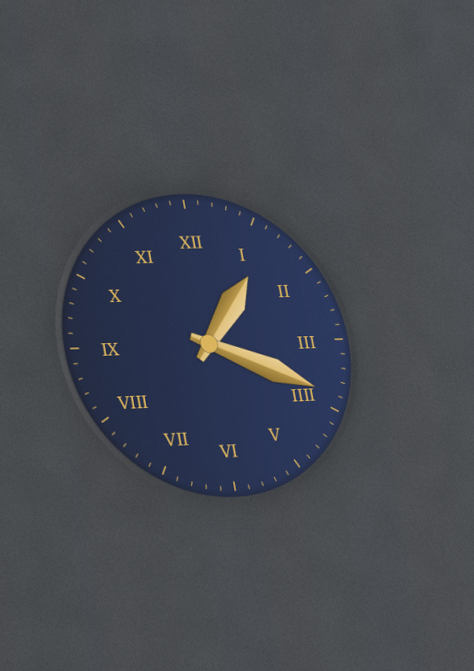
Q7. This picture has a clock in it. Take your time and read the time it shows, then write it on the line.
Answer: 1:19
